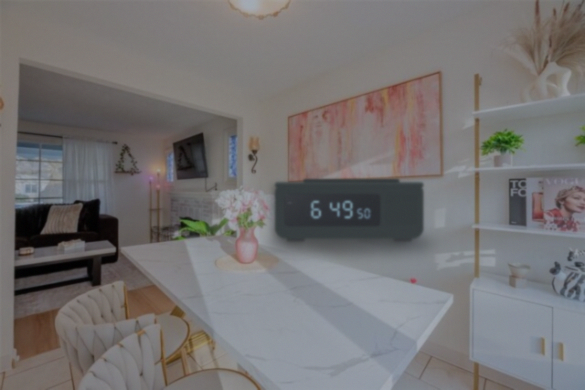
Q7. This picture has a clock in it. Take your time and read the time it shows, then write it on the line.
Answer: 6:49
